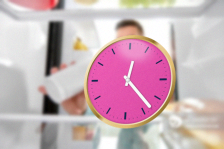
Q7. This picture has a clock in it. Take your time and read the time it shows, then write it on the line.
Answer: 12:23
